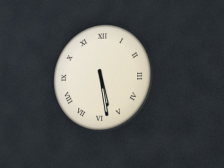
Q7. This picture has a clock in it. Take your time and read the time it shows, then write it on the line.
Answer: 5:28
